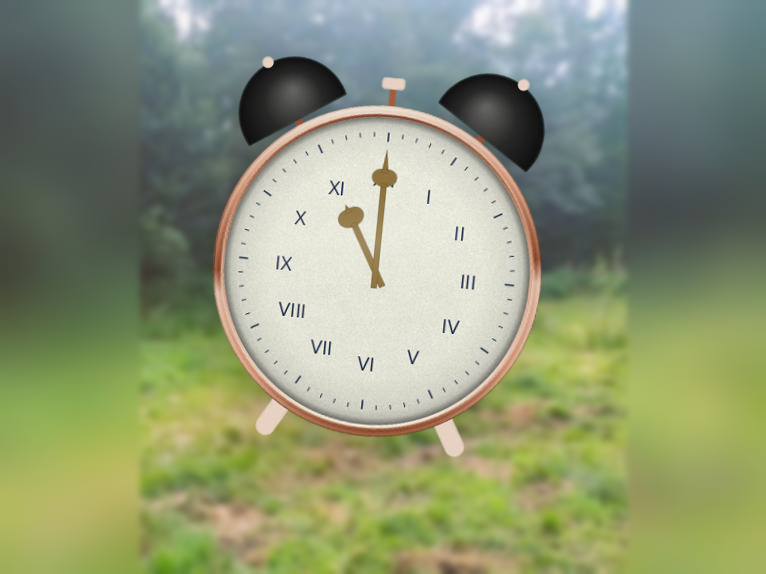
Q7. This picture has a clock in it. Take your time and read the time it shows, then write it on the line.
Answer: 11:00
